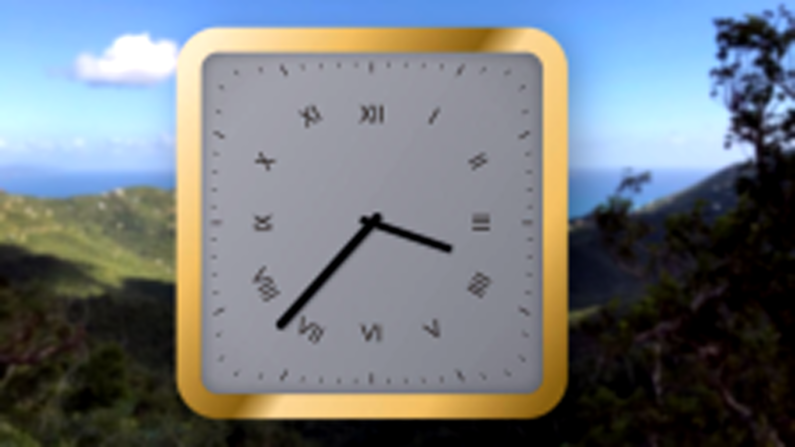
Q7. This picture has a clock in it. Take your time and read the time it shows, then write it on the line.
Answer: 3:37
